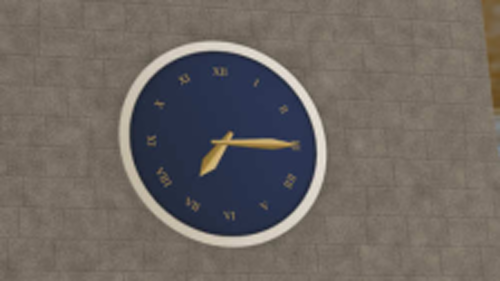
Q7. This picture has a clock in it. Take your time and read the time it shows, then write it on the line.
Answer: 7:15
